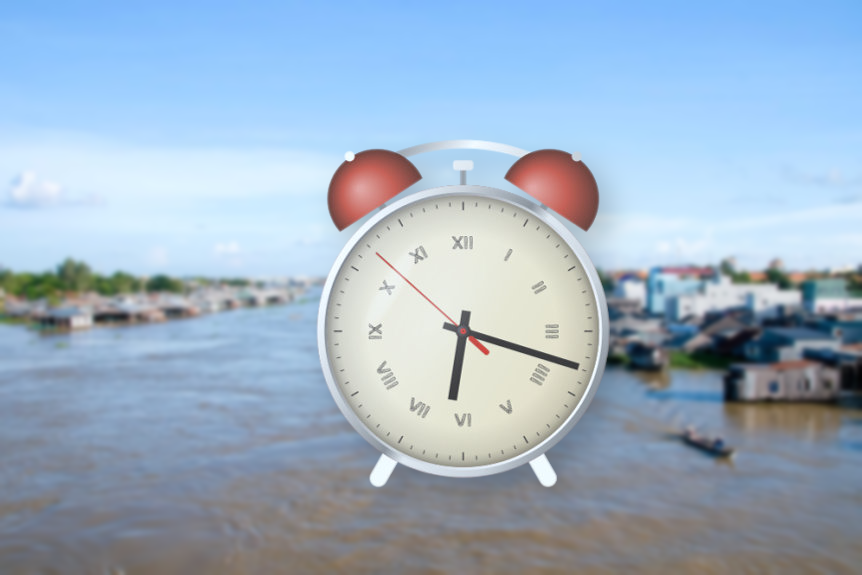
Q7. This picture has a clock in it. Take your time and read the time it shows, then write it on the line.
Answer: 6:17:52
